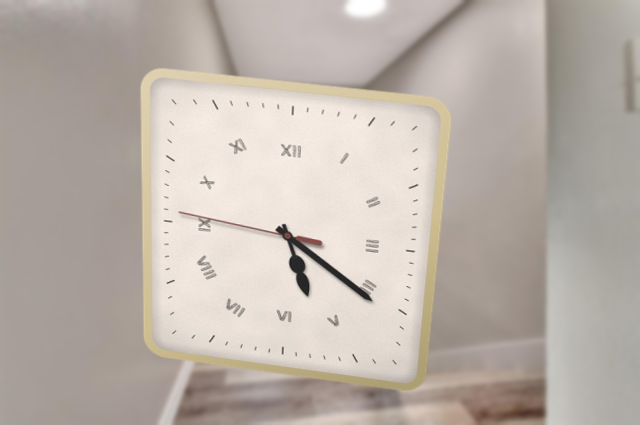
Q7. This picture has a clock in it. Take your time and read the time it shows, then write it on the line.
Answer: 5:20:46
